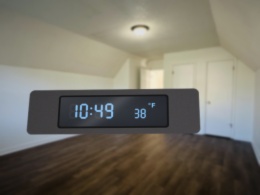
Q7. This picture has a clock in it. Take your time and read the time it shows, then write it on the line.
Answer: 10:49
